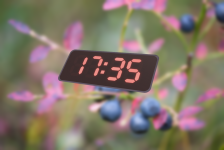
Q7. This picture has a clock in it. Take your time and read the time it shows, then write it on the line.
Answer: 17:35
